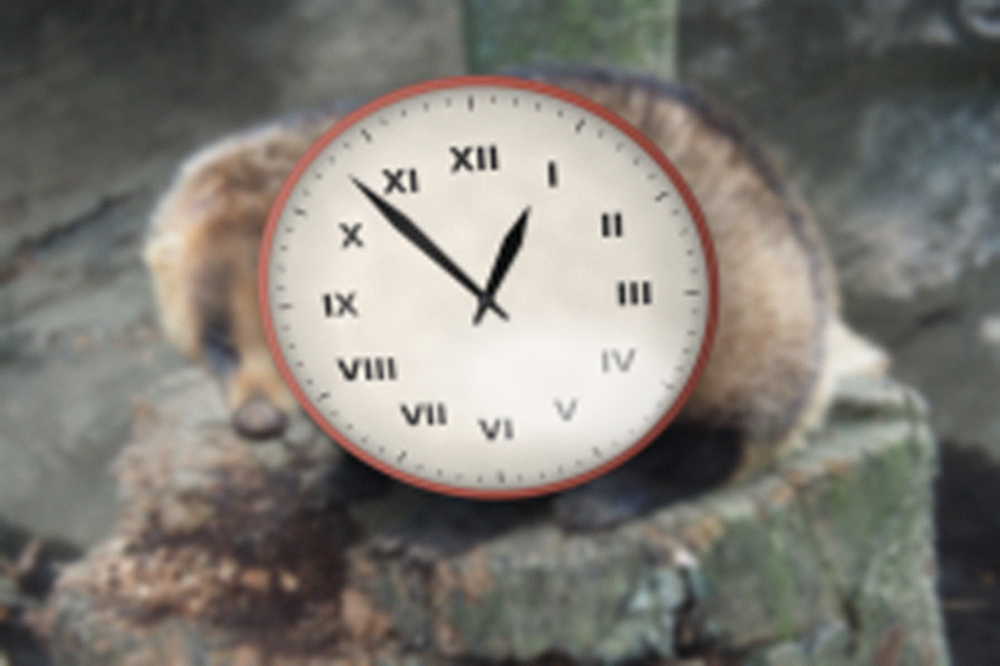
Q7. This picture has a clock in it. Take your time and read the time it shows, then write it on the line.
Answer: 12:53
